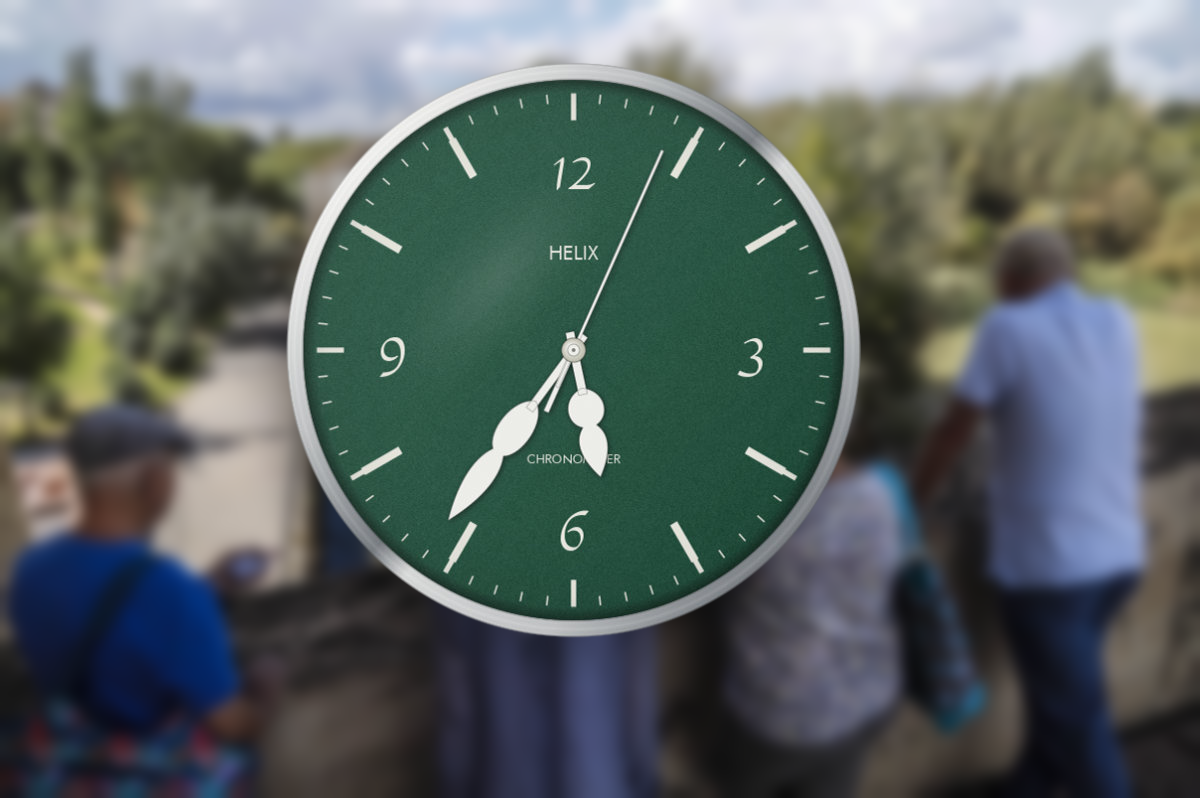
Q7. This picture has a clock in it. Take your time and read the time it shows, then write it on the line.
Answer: 5:36:04
